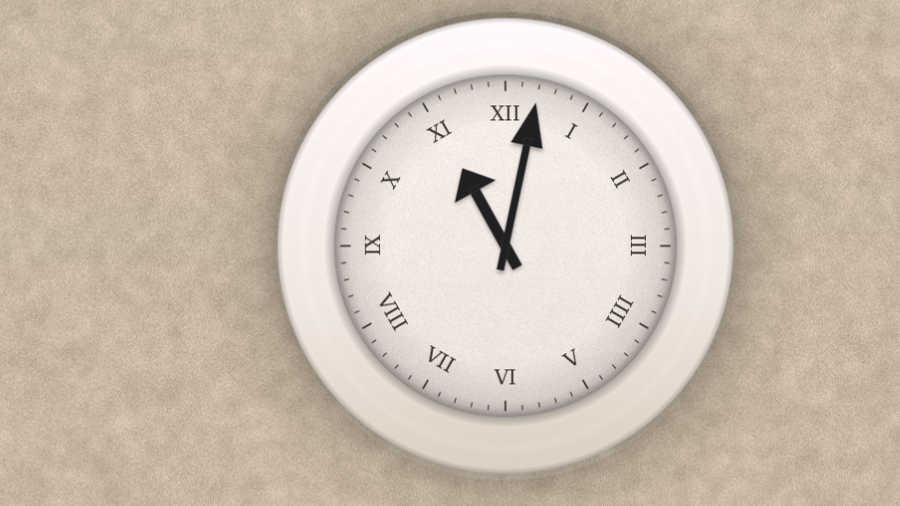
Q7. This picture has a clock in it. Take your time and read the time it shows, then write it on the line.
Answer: 11:02
